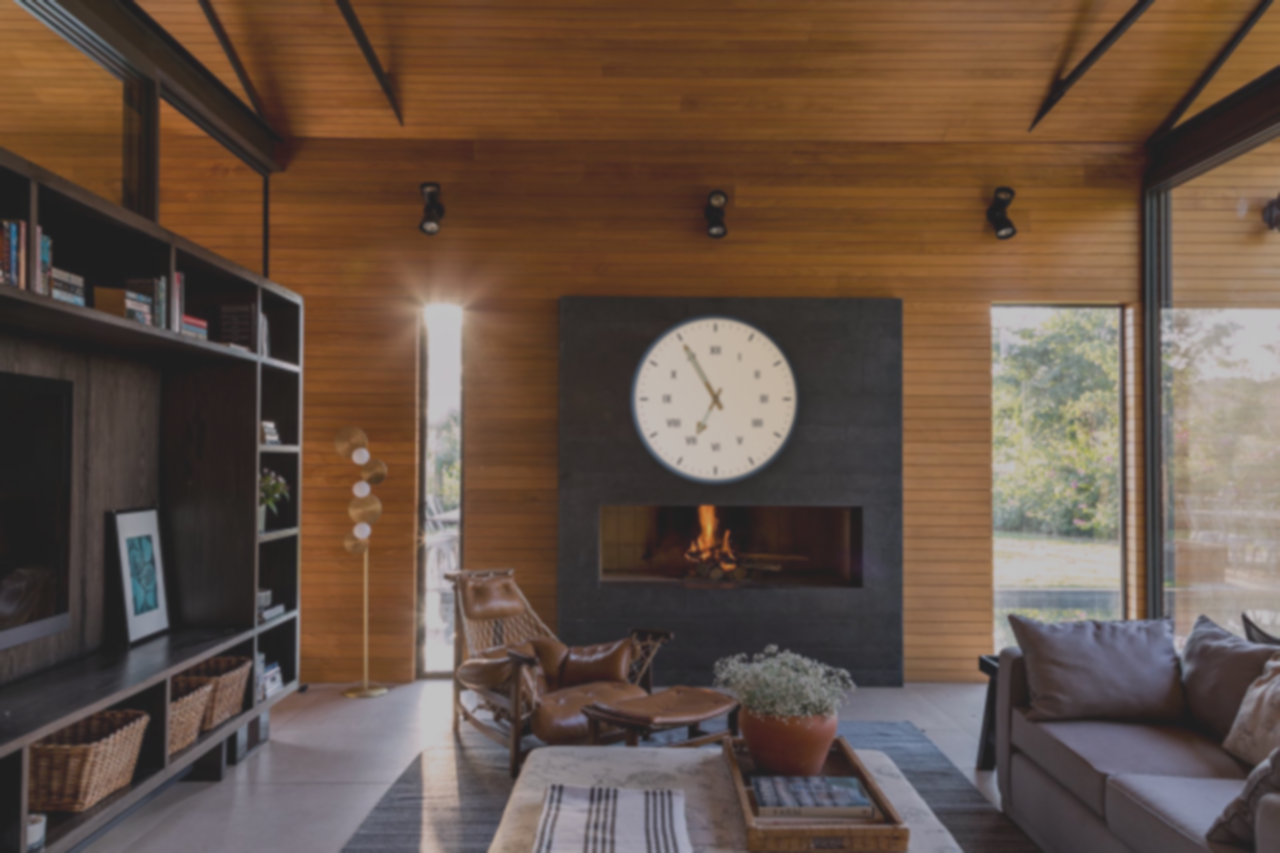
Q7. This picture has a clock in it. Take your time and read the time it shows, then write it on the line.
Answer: 6:55
